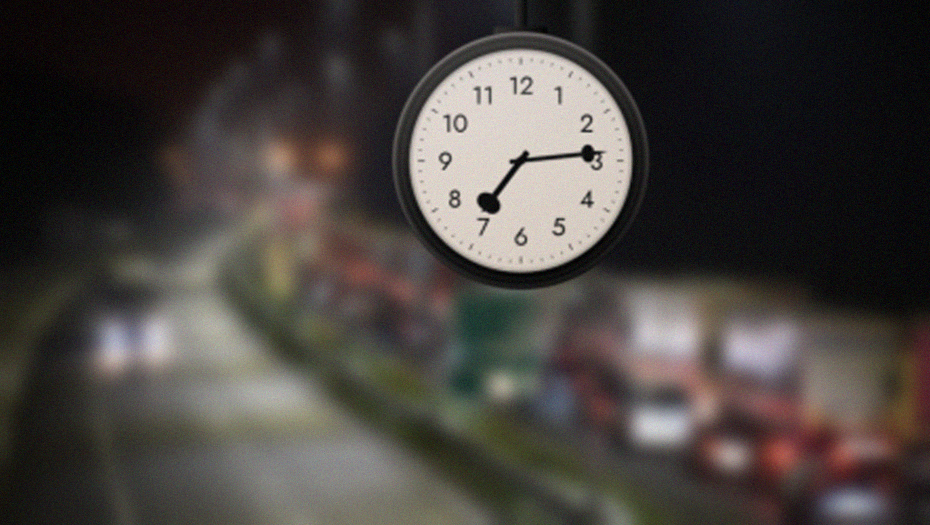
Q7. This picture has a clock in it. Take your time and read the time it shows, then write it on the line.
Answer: 7:14
